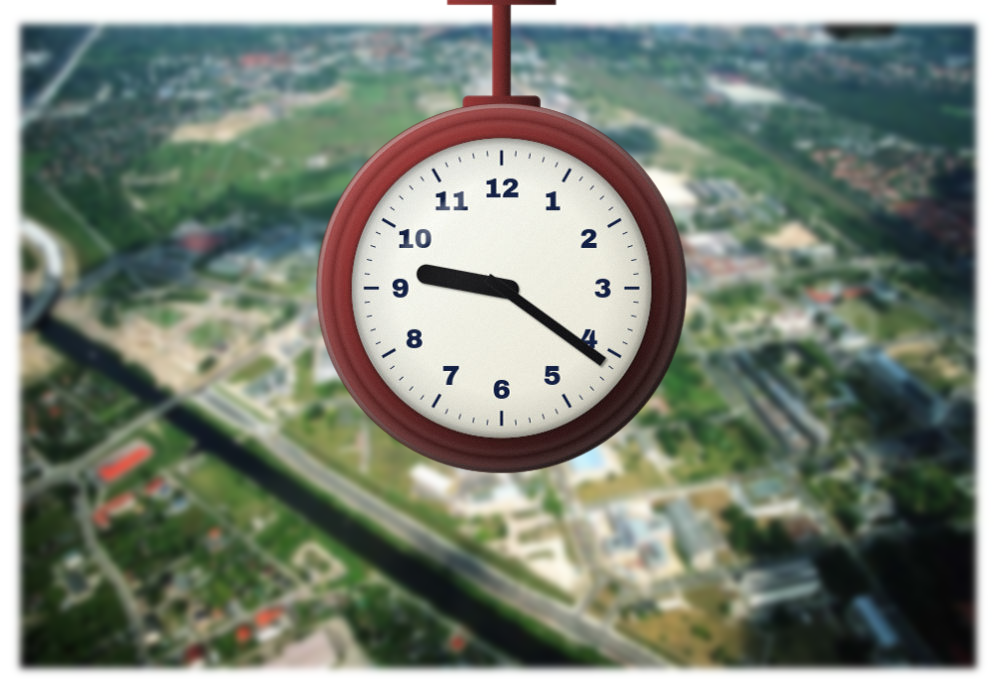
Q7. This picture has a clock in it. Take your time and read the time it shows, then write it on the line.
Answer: 9:21
